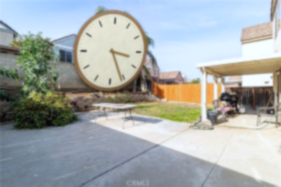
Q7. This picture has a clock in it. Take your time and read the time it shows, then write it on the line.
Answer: 3:26
